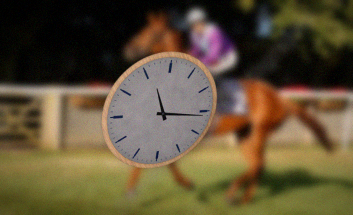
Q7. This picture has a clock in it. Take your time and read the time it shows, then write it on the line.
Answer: 11:16
